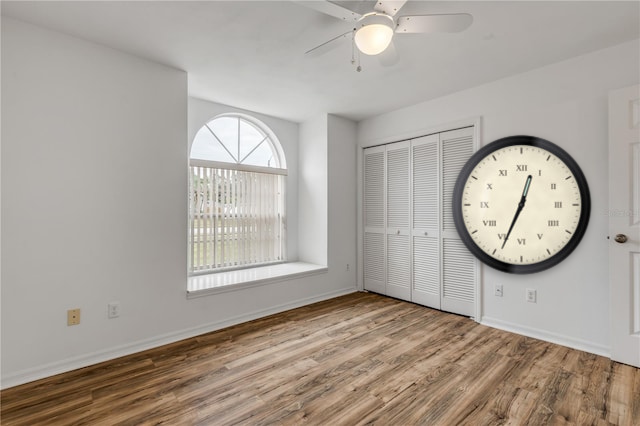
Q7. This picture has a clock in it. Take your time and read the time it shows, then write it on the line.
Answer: 12:34
